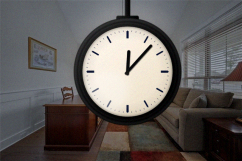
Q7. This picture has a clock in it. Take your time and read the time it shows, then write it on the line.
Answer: 12:07
